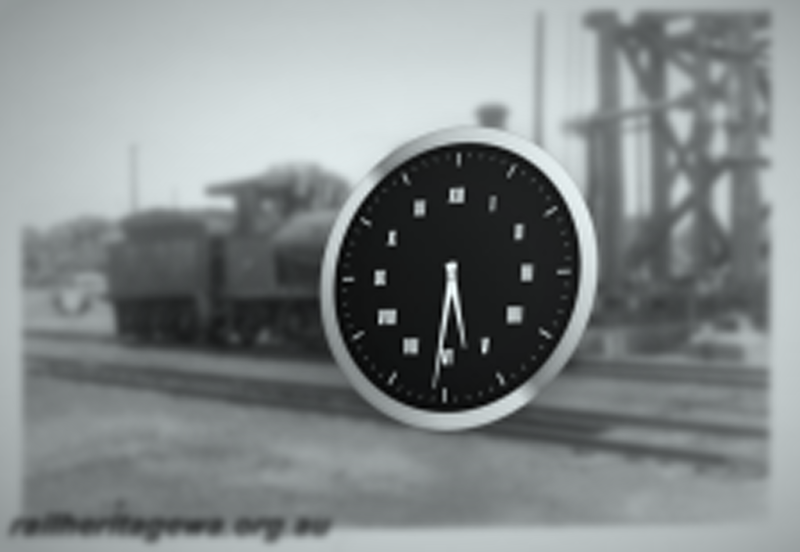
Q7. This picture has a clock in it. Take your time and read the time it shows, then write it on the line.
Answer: 5:31
